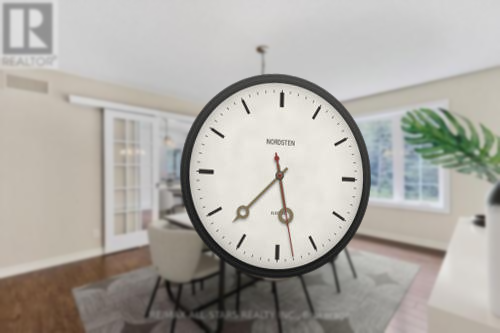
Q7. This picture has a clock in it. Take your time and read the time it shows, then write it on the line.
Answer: 5:37:28
